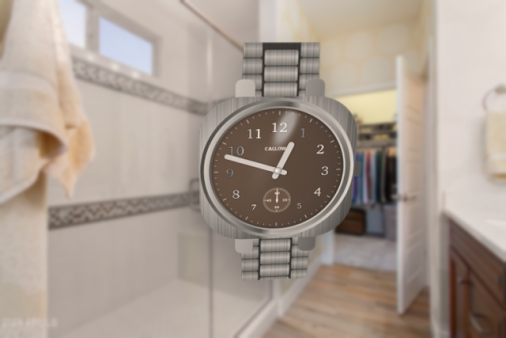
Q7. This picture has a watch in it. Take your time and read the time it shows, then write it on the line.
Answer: 12:48
